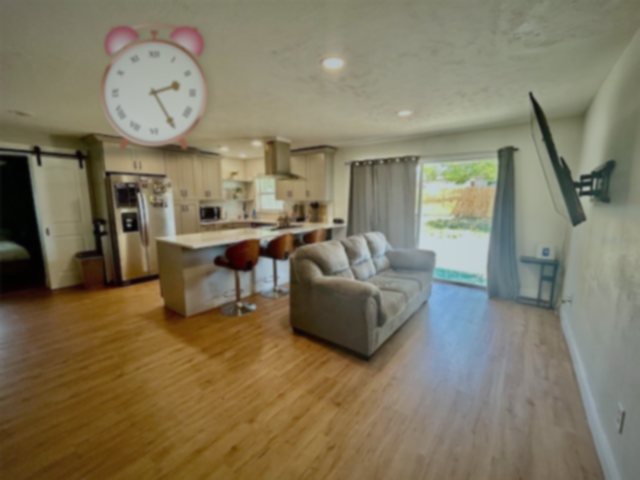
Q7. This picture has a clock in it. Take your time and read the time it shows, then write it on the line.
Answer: 2:25
